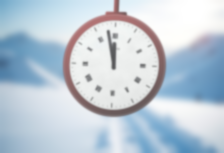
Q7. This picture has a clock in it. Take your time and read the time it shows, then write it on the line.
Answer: 11:58
